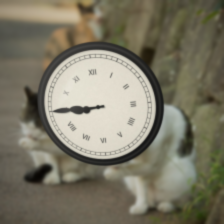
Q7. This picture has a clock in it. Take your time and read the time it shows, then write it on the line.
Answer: 8:45
